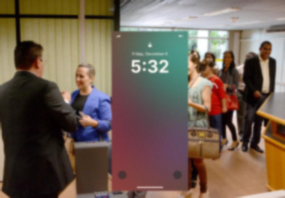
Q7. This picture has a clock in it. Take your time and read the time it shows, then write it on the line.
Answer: 5:32
